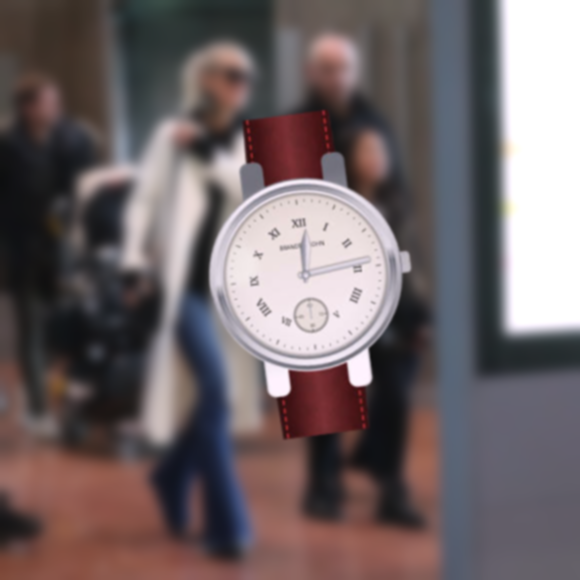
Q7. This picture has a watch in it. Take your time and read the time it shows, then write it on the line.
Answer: 12:14
